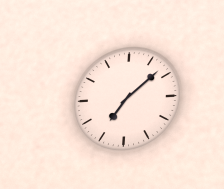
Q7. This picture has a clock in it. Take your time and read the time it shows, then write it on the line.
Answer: 7:08
